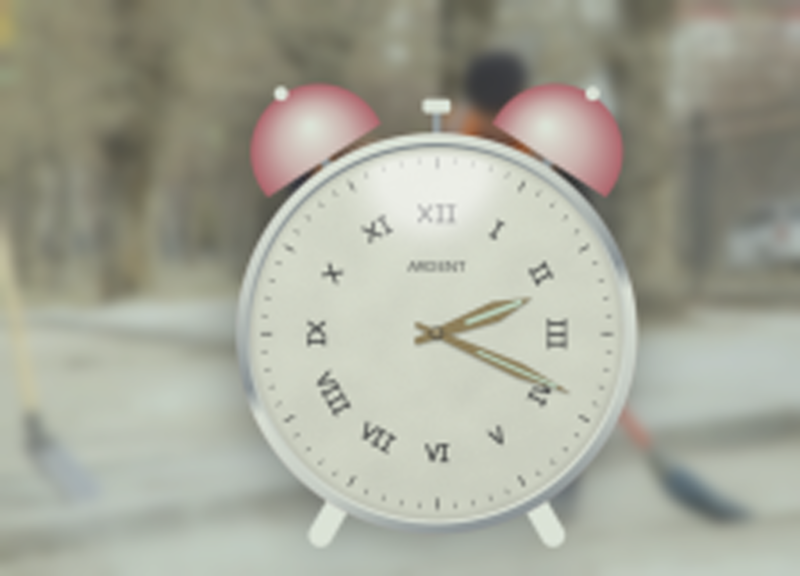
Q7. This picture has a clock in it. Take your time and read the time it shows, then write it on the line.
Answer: 2:19
